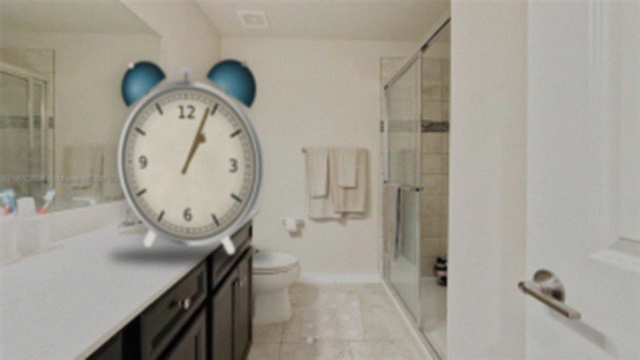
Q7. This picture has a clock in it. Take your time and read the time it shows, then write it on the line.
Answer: 1:04
